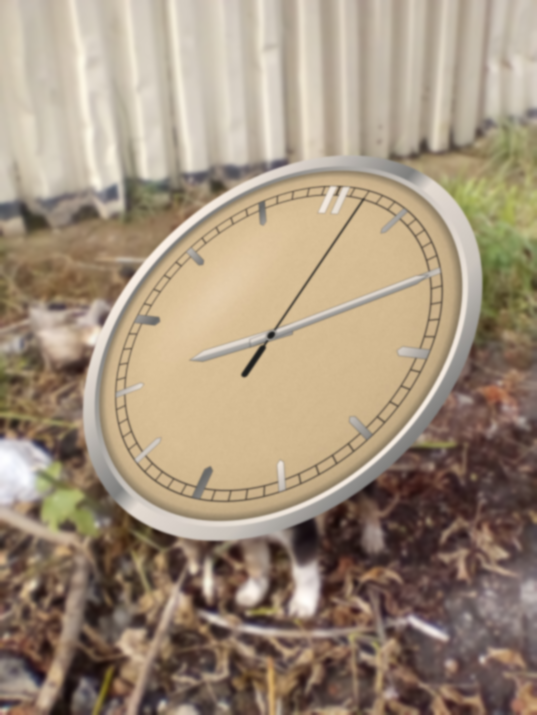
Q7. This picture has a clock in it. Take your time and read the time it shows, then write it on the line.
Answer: 8:10:02
